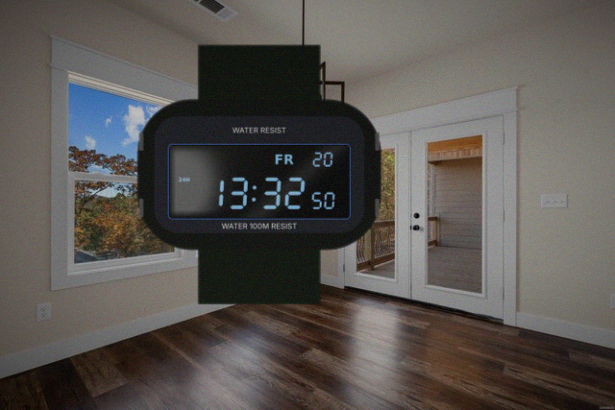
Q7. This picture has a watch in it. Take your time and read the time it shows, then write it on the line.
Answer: 13:32:50
